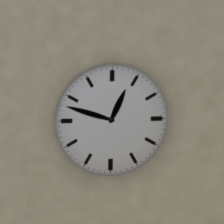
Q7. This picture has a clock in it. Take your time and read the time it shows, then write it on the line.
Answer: 12:48
